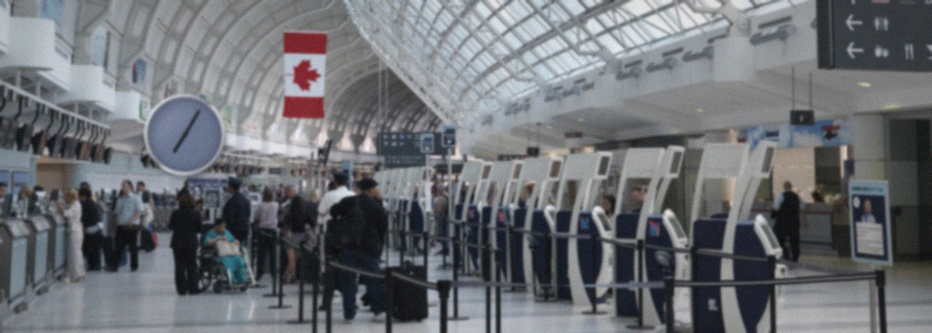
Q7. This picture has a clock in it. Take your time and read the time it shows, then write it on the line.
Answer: 7:05
